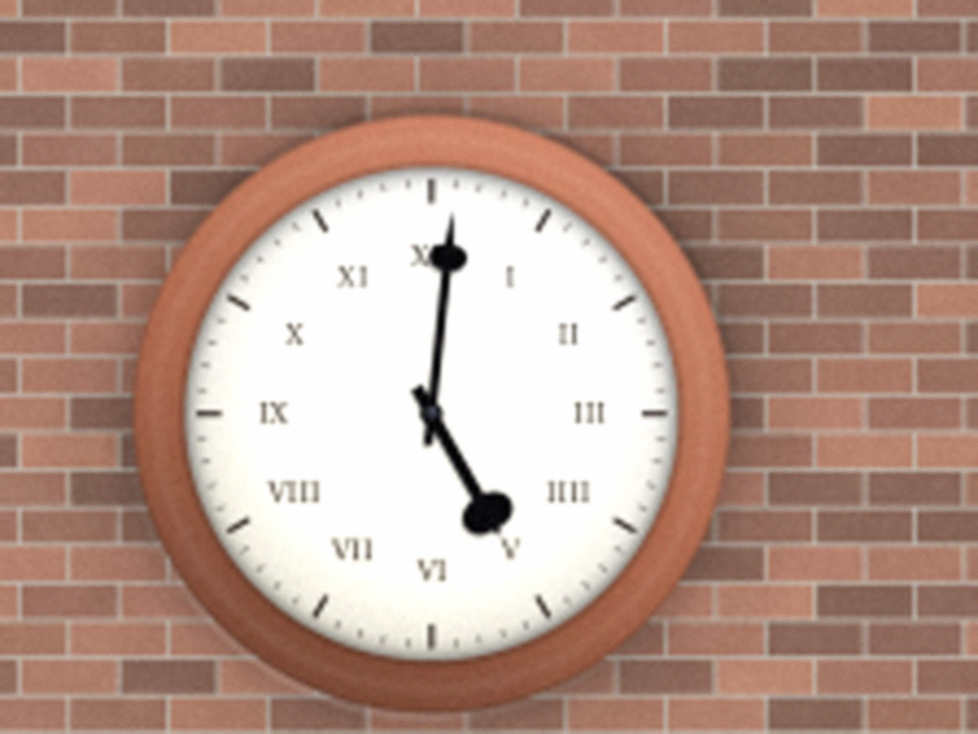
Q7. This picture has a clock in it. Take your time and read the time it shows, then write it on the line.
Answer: 5:01
